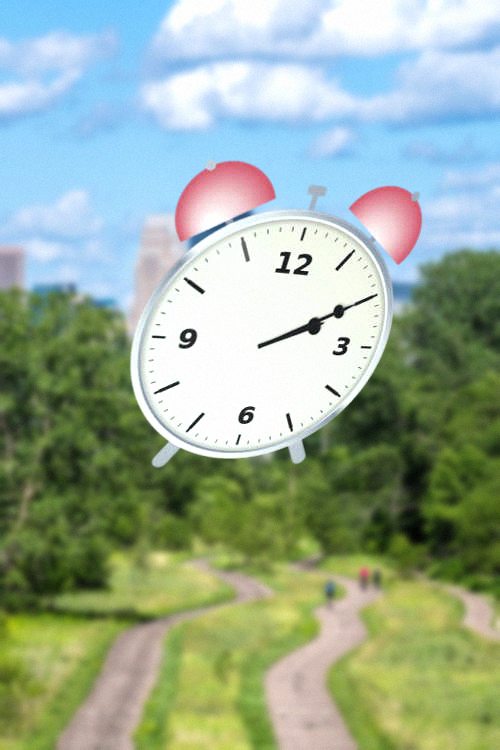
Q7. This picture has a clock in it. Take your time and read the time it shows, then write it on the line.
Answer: 2:10
